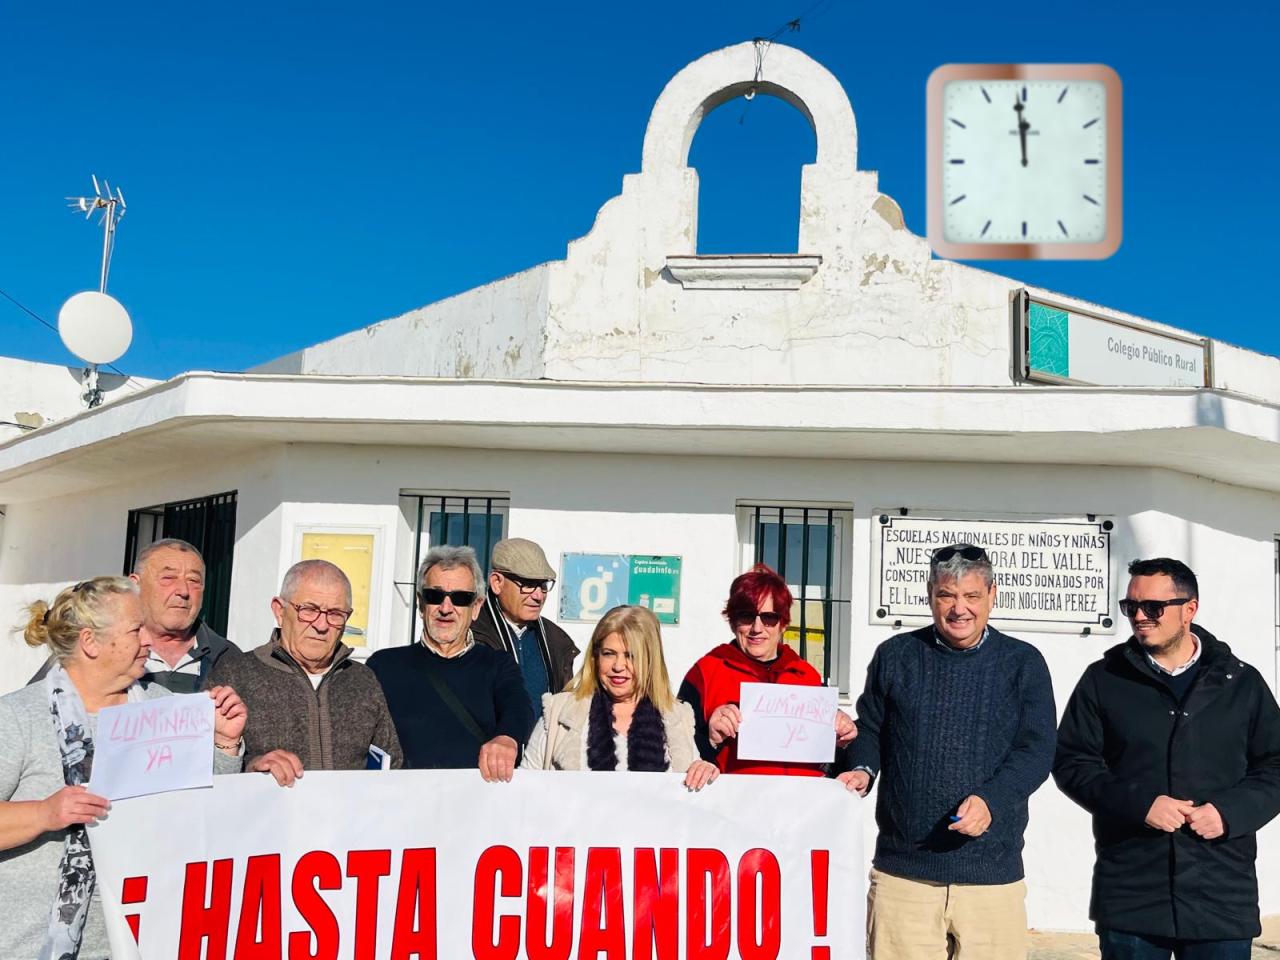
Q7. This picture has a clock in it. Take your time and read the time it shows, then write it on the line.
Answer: 11:59
